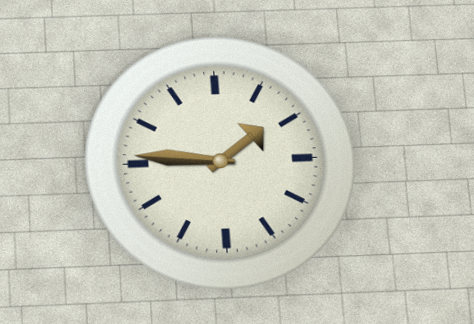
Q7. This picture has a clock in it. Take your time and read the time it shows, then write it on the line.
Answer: 1:46
